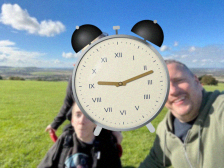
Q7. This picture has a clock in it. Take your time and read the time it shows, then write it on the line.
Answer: 9:12
